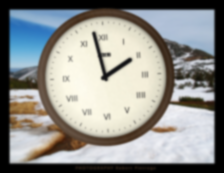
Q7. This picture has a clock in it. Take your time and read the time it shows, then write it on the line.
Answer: 1:58
